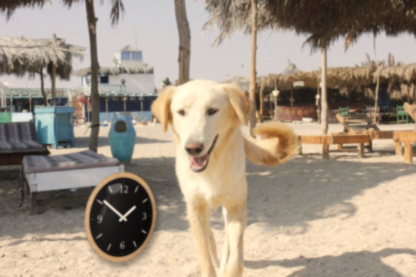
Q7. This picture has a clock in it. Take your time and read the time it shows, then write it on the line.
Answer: 1:51
